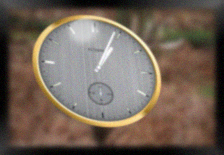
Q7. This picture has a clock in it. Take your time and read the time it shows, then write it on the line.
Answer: 1:04
